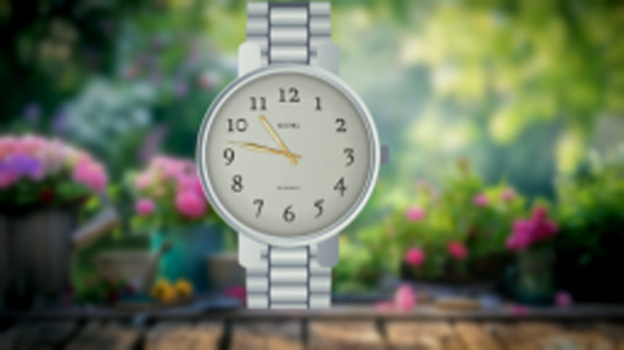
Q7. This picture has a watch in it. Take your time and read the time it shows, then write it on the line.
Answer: 10:47
